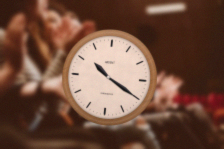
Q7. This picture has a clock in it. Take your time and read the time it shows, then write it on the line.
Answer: 10:20
